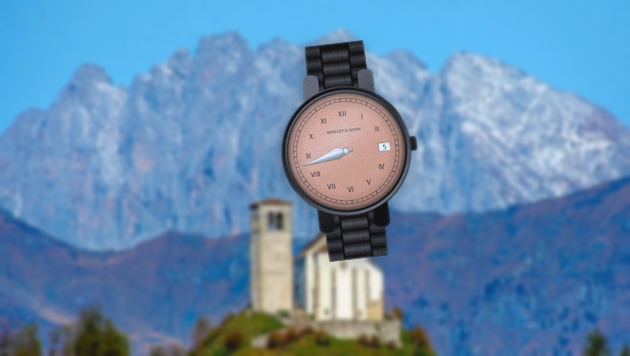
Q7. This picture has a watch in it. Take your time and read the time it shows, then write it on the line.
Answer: 8:43
